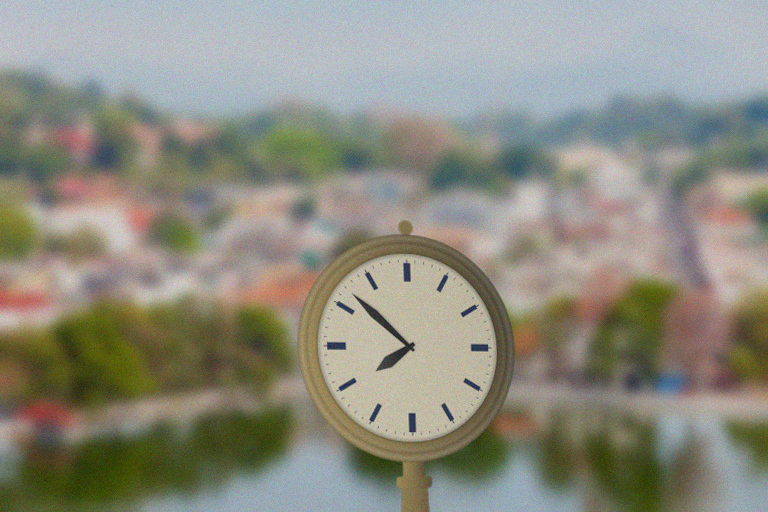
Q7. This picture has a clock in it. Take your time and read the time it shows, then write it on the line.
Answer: 7:52
